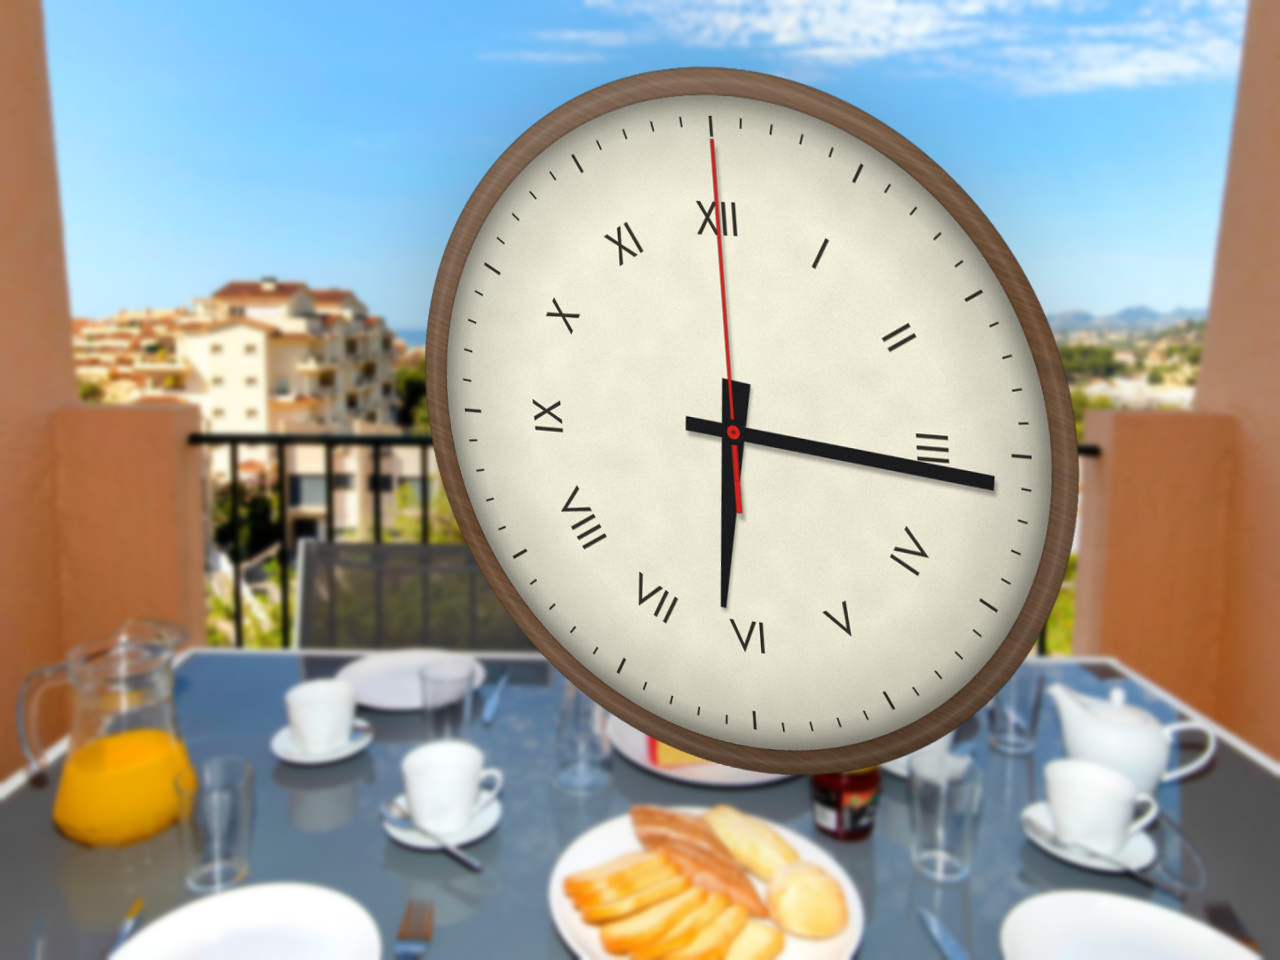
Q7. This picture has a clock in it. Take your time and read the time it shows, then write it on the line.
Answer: 6:16:00
